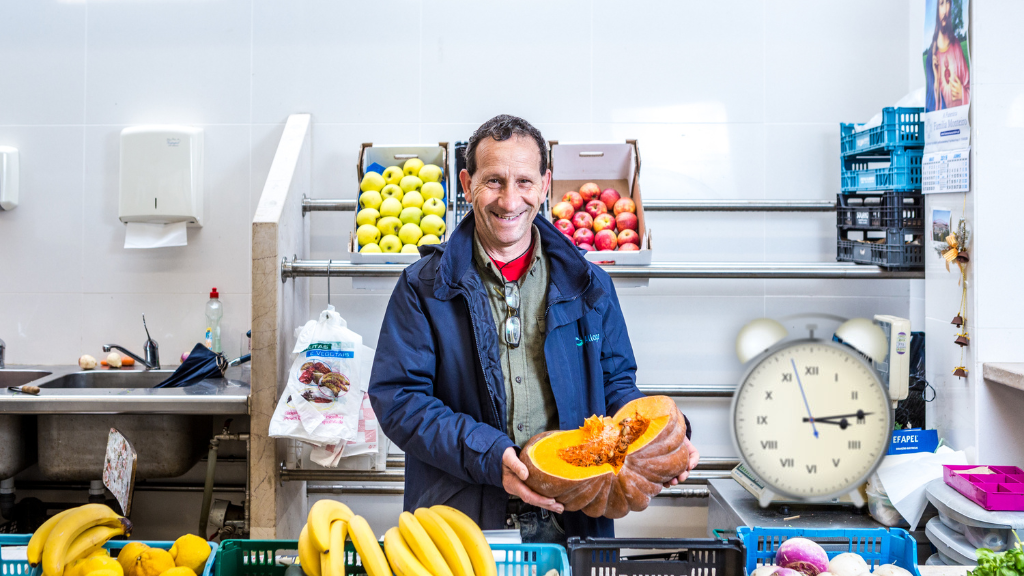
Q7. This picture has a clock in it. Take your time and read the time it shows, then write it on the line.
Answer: 3:13:57
